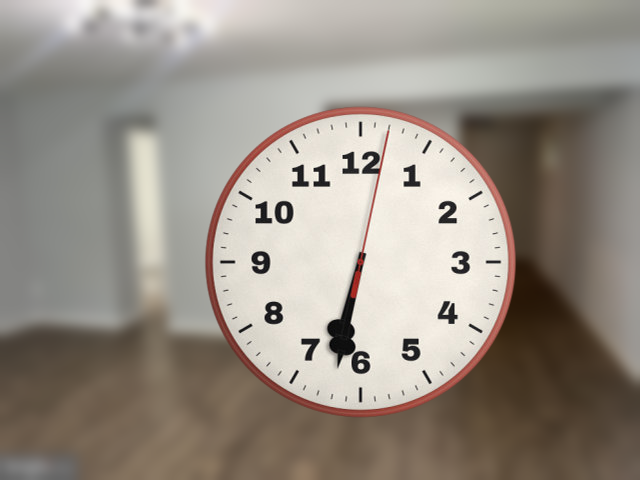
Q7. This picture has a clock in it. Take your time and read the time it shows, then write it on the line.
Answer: 6:32:02
